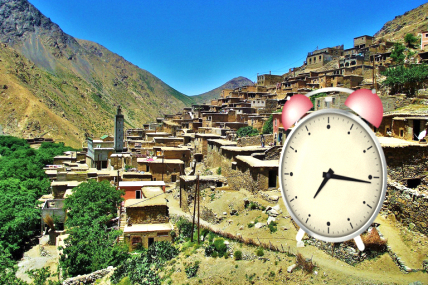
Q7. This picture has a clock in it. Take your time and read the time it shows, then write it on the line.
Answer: 7:16
